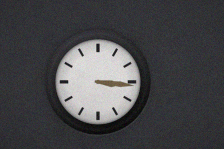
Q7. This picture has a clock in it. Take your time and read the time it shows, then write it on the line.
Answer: 3:16
